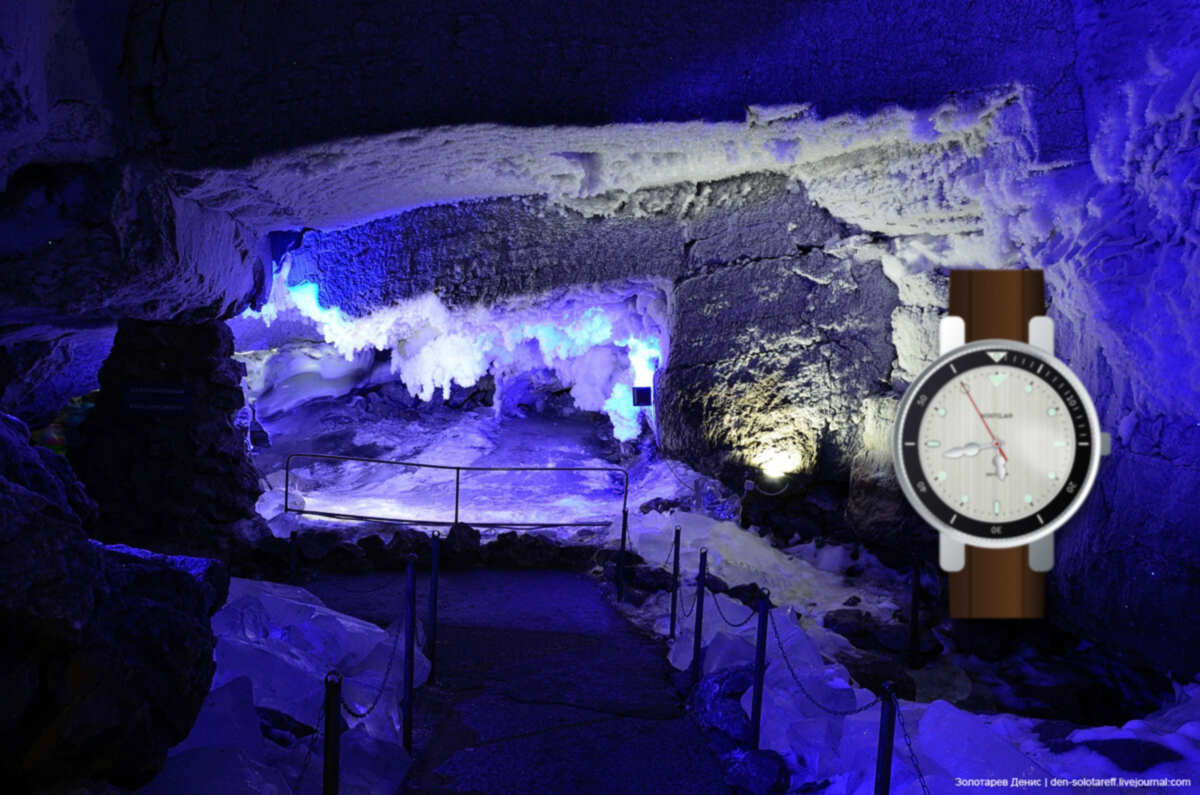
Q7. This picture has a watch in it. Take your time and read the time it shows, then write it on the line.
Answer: 5:42:55
